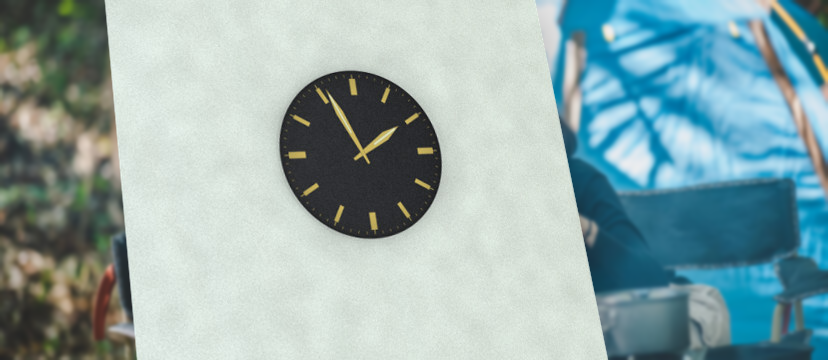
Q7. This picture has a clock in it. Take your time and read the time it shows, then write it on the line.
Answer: 1:56
